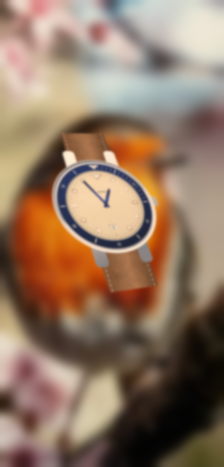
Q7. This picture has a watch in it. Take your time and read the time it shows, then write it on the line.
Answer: 12:55
